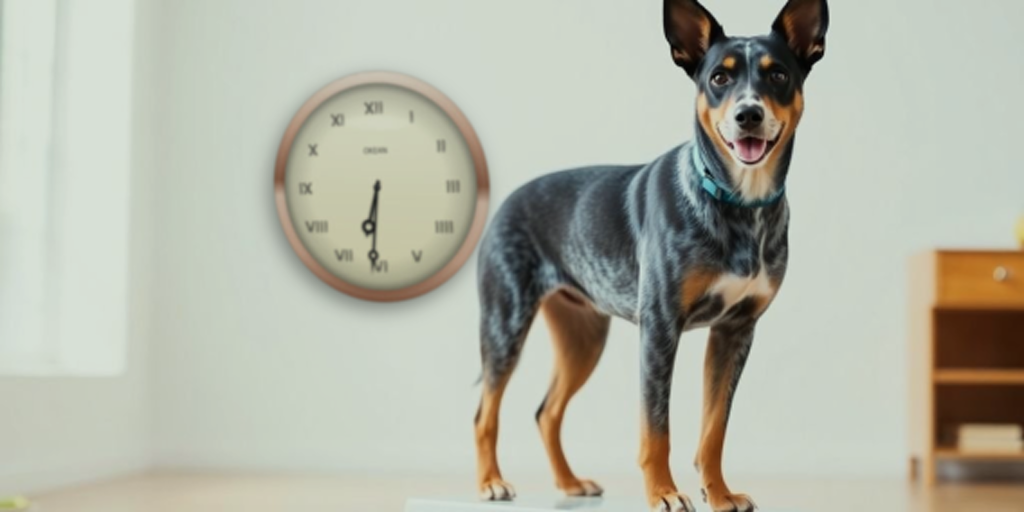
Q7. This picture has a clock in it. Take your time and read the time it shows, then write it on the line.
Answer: 6:31
